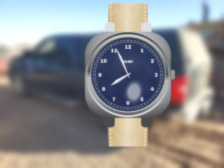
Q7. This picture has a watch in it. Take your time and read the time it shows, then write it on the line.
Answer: 7:56
